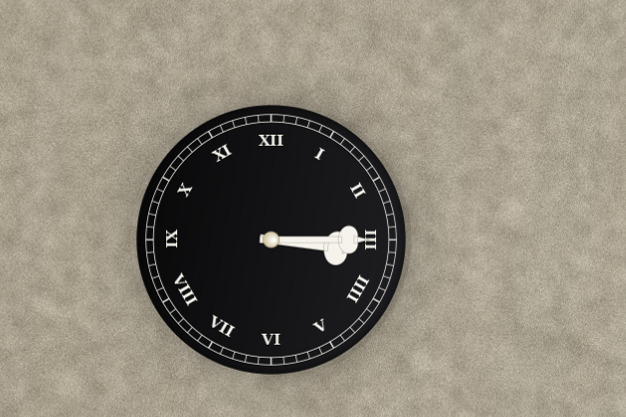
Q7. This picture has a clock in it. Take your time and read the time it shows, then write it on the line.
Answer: 3:15
